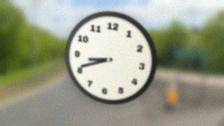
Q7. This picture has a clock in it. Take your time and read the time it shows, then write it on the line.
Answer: 8:41
